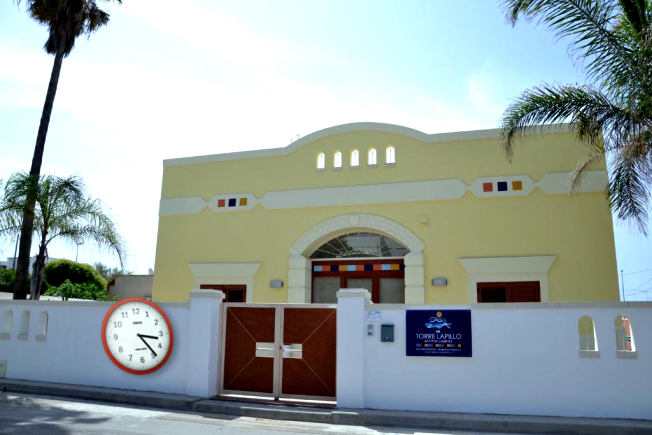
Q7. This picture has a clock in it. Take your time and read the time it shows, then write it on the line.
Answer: 3:24
